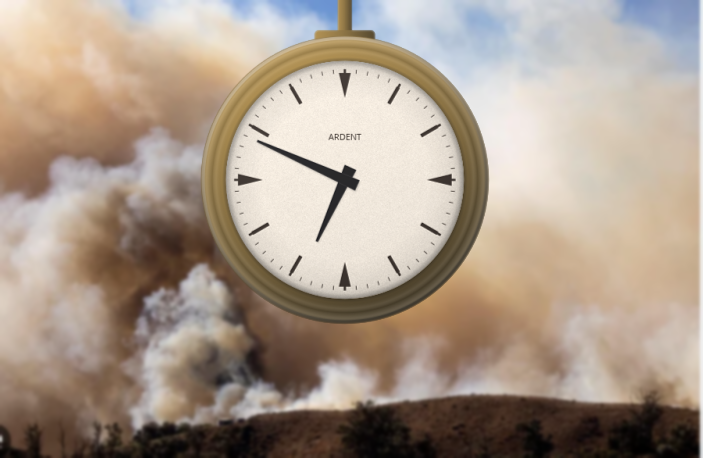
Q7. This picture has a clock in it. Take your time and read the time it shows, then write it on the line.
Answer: 6:49
